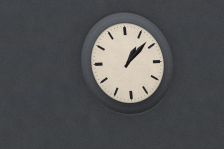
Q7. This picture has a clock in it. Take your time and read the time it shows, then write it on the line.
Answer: 1:08
